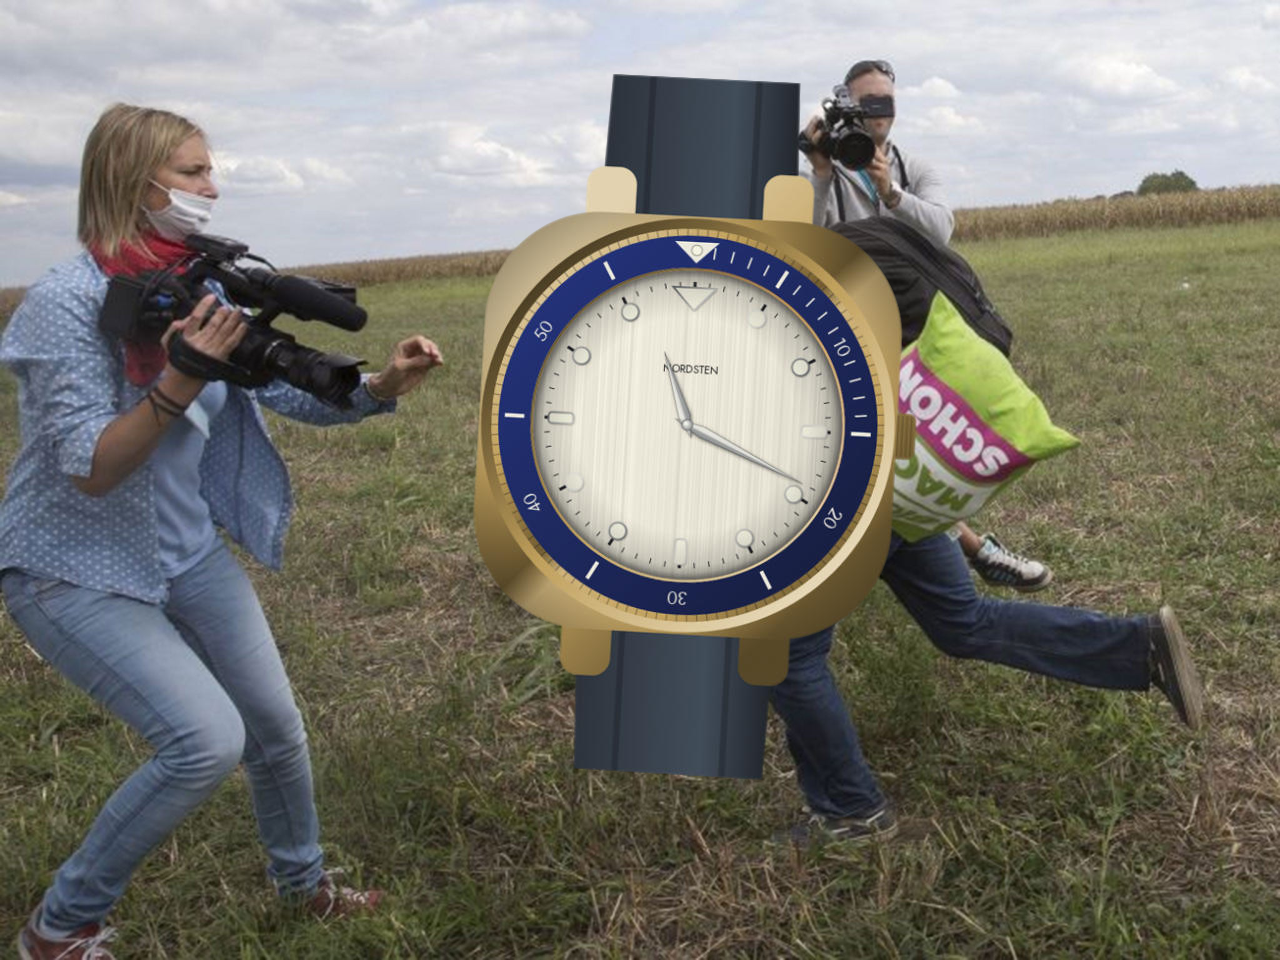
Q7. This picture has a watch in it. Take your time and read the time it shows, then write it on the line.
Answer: 11:19
